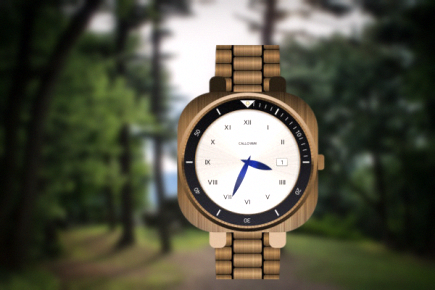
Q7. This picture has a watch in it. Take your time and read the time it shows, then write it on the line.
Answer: 3:34
